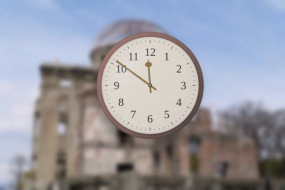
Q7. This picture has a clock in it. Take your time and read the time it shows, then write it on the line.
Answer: 11:51
